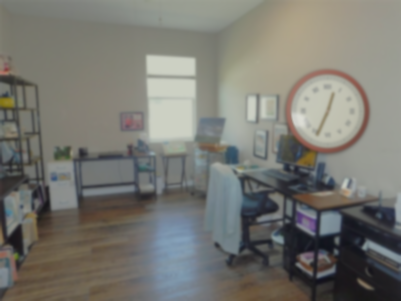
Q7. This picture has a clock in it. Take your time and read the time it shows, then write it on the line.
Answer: 12:34
